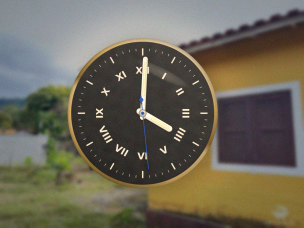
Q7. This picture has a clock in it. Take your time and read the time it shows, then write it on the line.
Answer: 4:00:29
